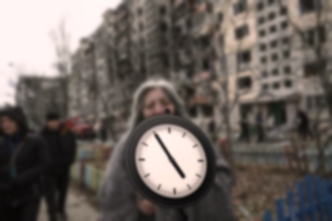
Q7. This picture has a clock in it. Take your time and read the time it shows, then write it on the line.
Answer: 4:55
